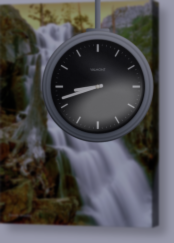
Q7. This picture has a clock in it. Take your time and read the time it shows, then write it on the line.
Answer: 8:42
